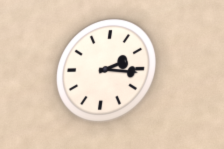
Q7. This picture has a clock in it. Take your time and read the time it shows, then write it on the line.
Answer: 2:16
